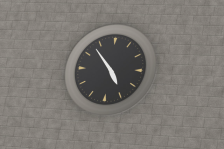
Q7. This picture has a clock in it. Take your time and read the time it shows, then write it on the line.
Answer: 4:53
